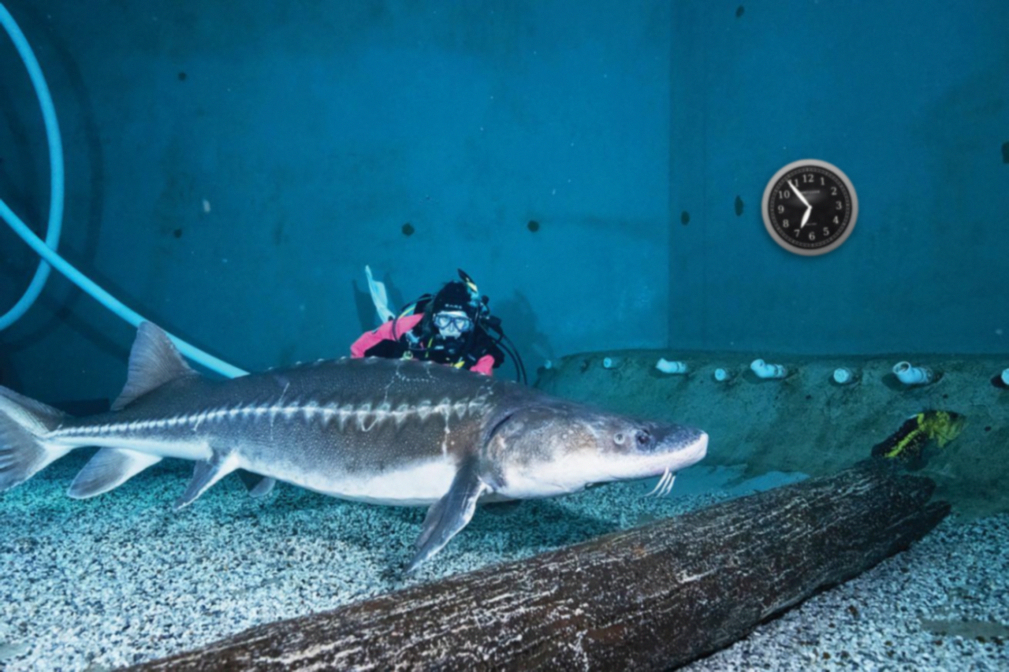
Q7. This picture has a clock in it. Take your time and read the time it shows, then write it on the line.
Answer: 6:54
